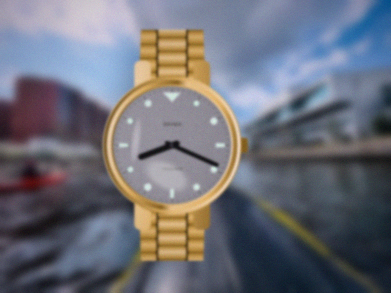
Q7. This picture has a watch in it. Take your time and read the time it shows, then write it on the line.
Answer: 8:19
